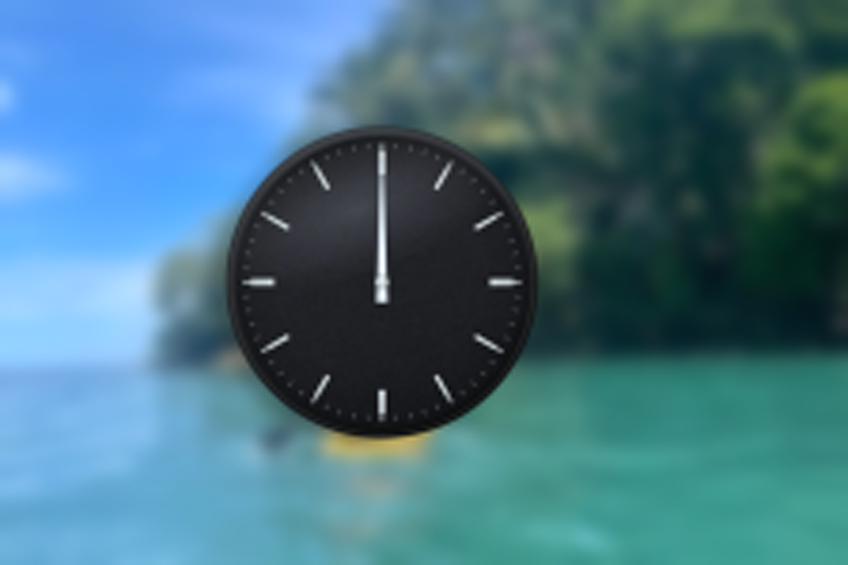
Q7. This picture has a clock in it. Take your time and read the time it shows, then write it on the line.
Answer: 12:00
